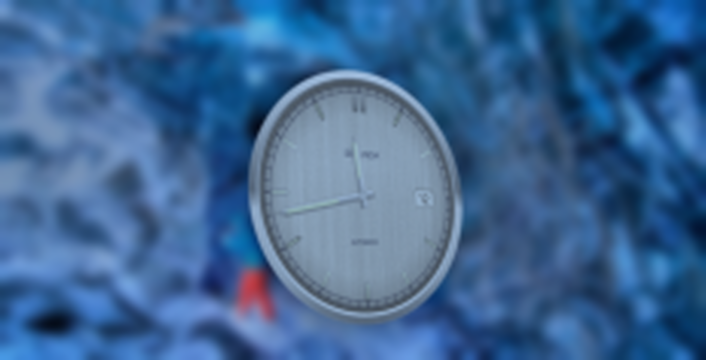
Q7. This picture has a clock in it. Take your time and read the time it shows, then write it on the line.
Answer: 11:43
